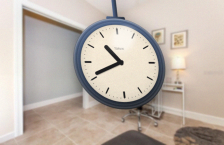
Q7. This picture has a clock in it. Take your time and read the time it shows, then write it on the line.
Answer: 10:41
